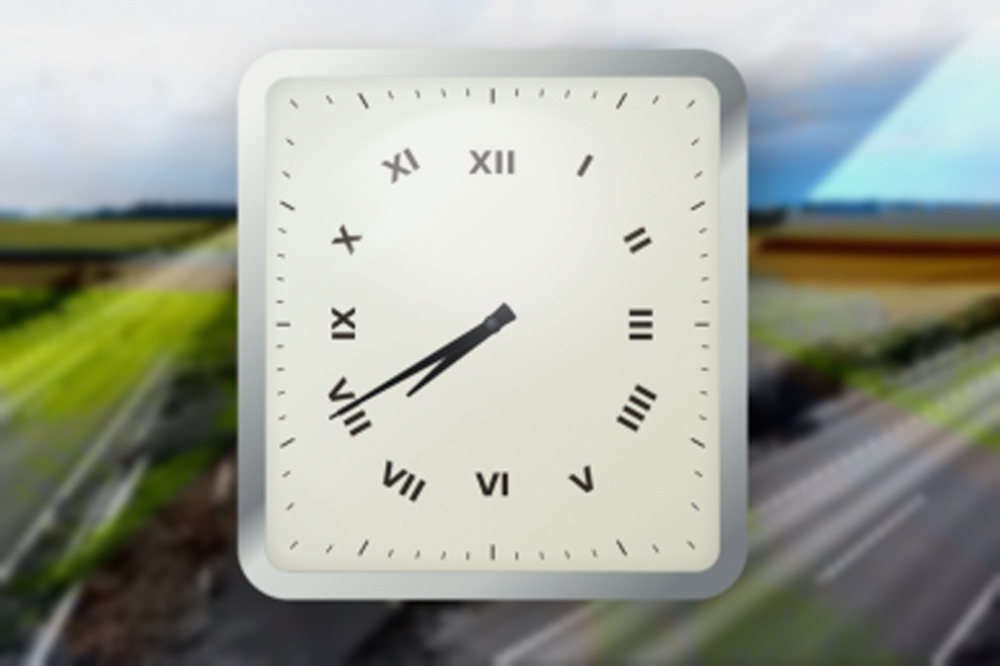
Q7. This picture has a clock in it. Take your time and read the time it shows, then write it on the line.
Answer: 7:40
